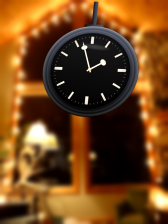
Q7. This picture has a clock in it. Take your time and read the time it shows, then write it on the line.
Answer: 1:57
